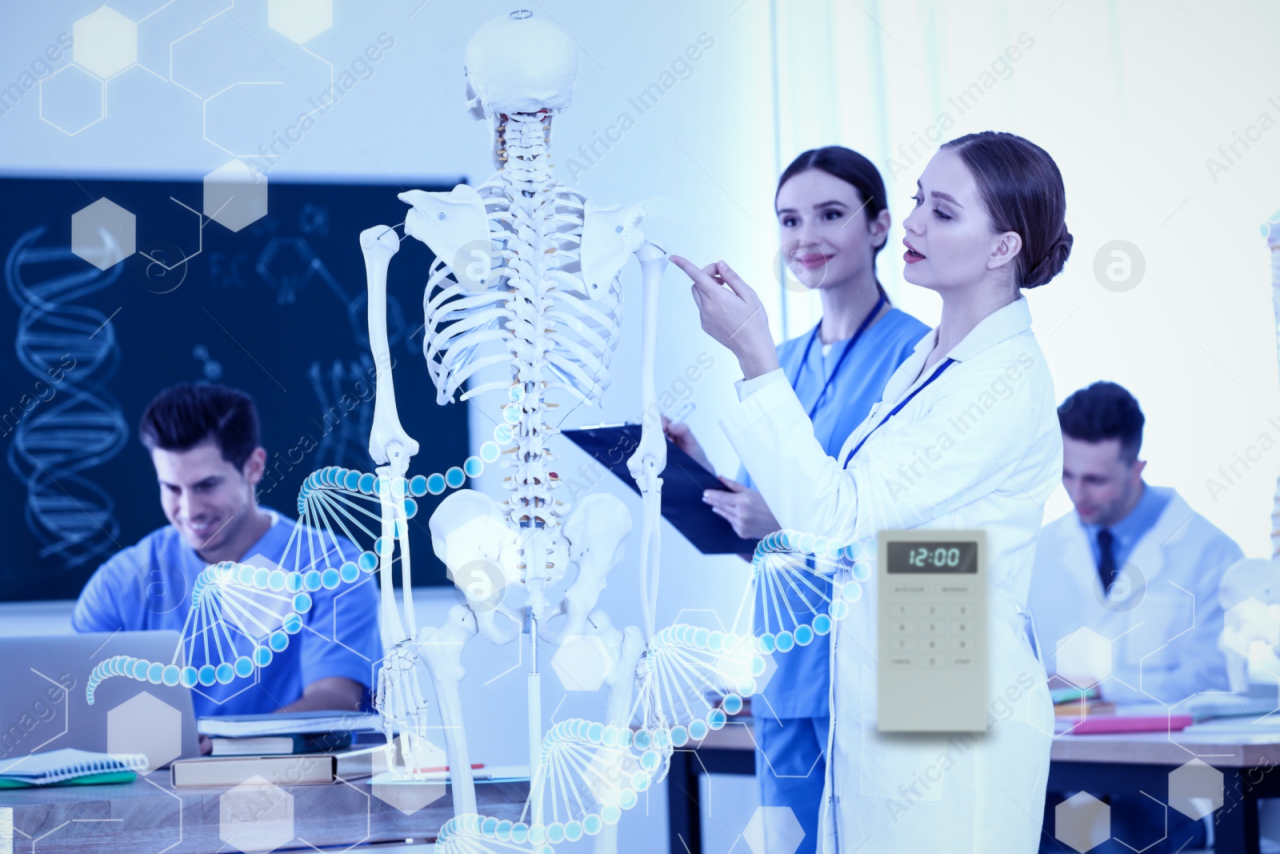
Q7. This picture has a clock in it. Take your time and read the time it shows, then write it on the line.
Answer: 12:00
